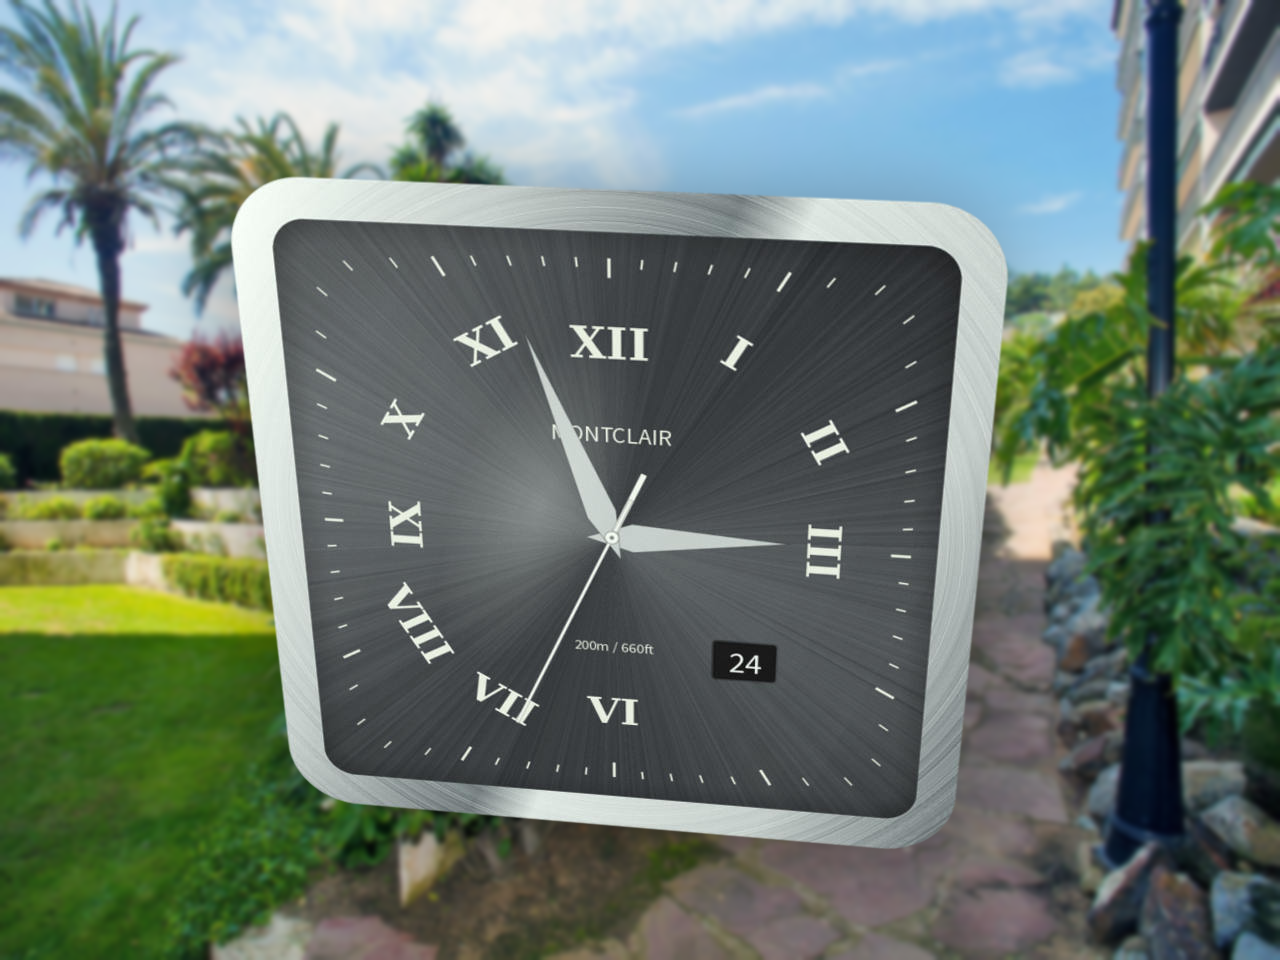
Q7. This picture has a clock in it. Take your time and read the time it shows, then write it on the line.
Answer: 2:56:34
